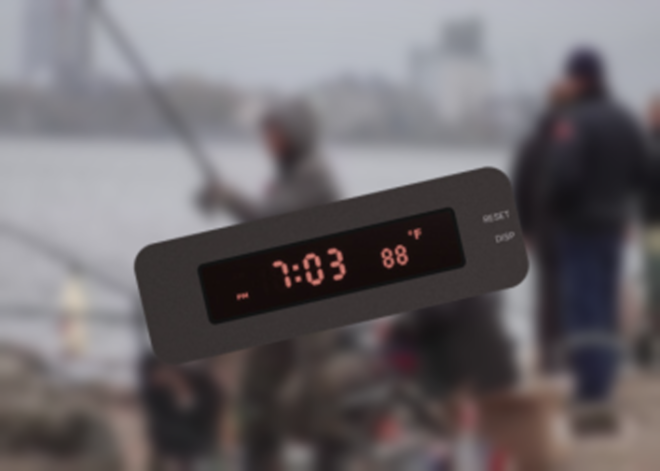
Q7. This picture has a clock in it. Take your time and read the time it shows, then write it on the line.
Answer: 7:03
